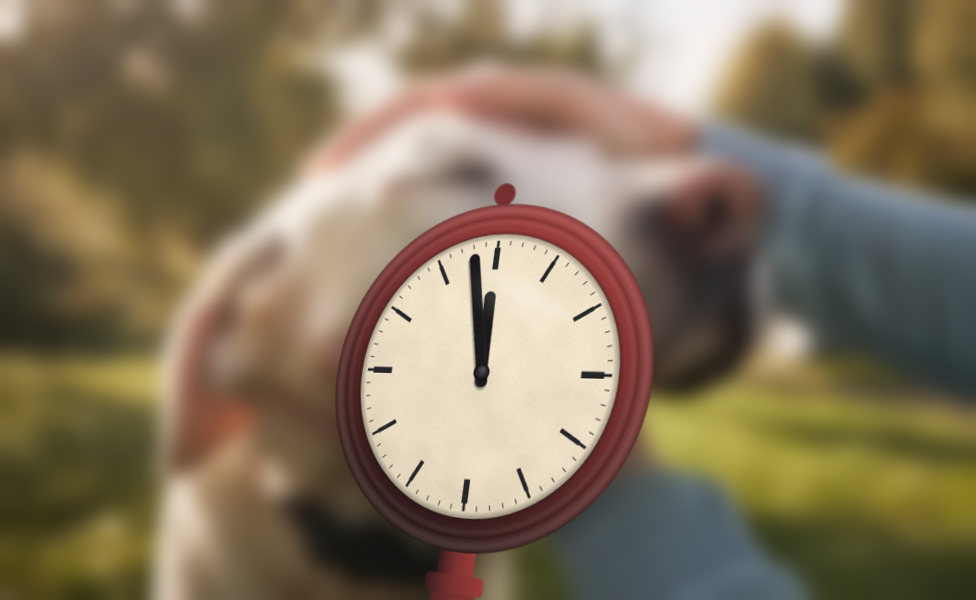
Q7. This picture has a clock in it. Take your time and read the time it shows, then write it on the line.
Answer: 11:58
